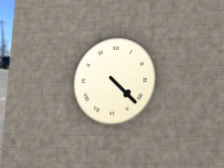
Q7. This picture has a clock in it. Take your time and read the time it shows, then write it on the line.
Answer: 4:22
